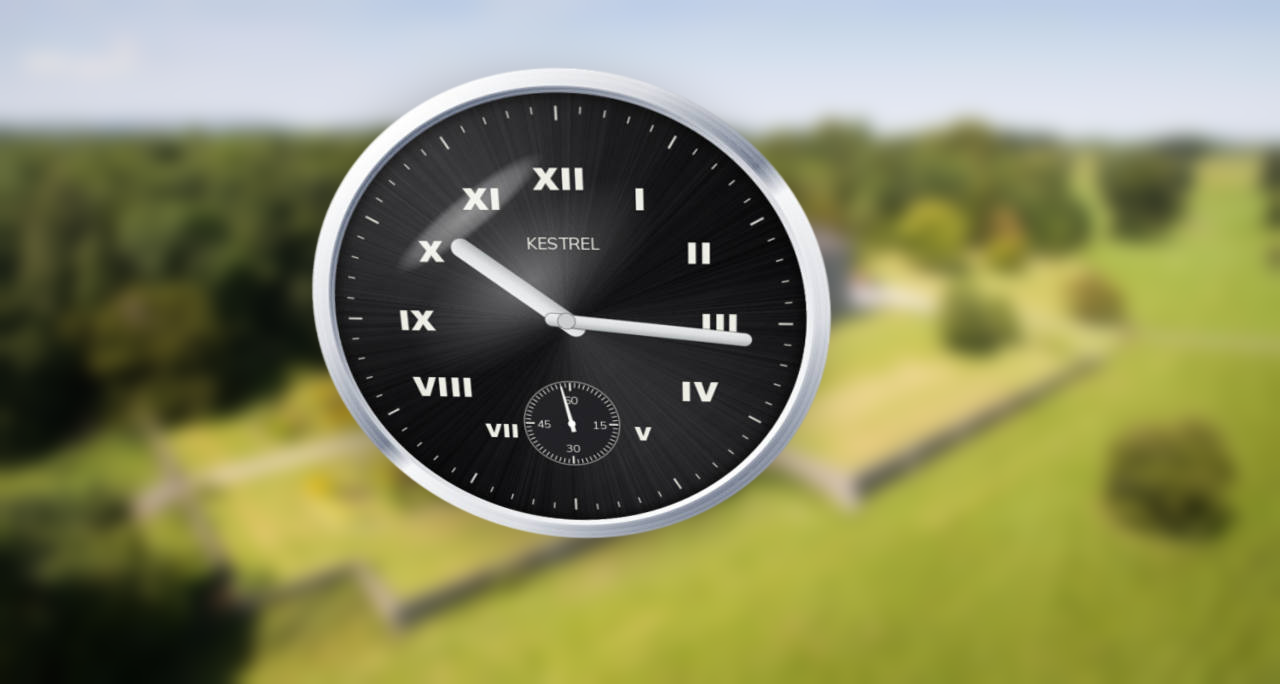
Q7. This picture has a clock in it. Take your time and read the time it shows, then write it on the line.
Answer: 10:15:58
